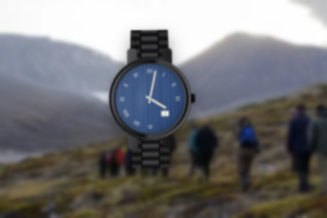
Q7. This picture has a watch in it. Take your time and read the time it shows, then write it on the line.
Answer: 4:02
